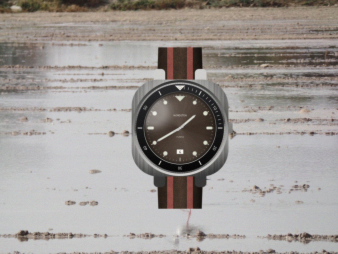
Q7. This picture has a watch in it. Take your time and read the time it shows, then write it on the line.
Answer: 1:40
